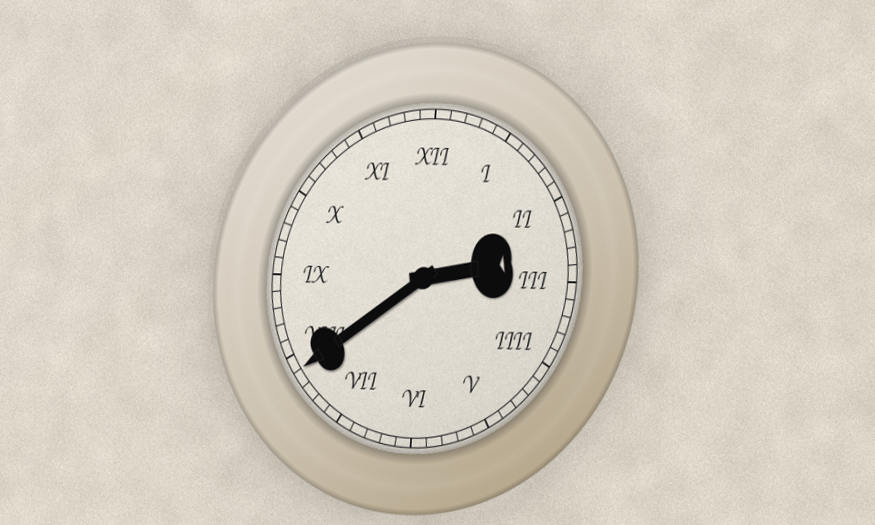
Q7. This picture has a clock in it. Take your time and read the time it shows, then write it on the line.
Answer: 2:39
